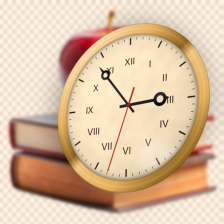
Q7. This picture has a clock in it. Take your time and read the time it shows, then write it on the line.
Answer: 2:53:33
